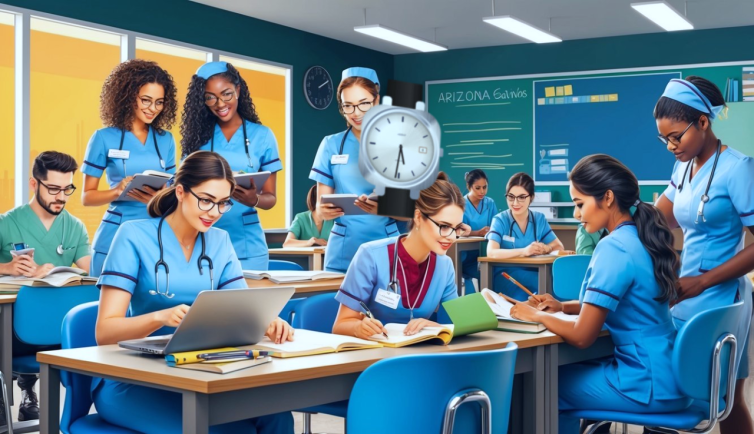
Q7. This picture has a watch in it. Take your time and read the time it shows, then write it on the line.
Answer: 5:31
